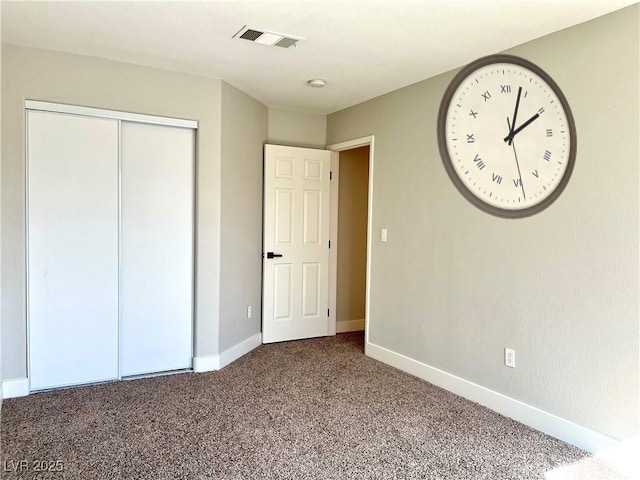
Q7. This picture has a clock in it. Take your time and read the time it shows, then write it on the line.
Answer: 2:03:29
